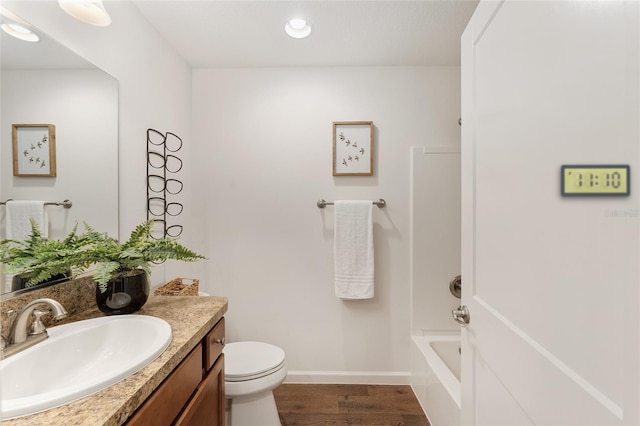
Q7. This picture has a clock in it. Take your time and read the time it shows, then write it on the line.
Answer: 11:10
